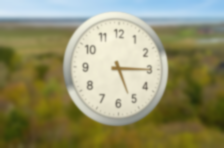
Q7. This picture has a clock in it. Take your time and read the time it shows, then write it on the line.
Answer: 5:15
